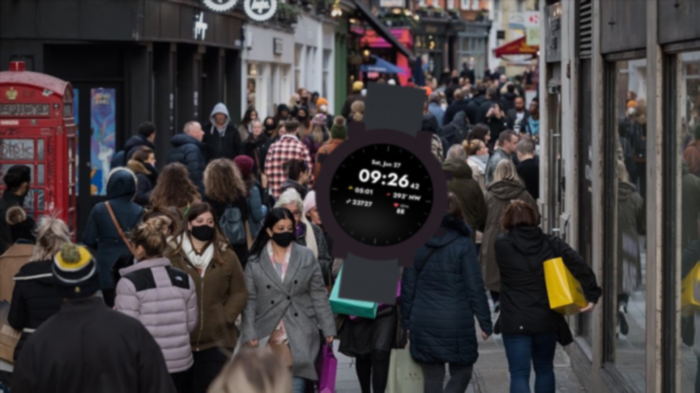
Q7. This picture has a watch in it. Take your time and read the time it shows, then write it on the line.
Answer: 9:26
